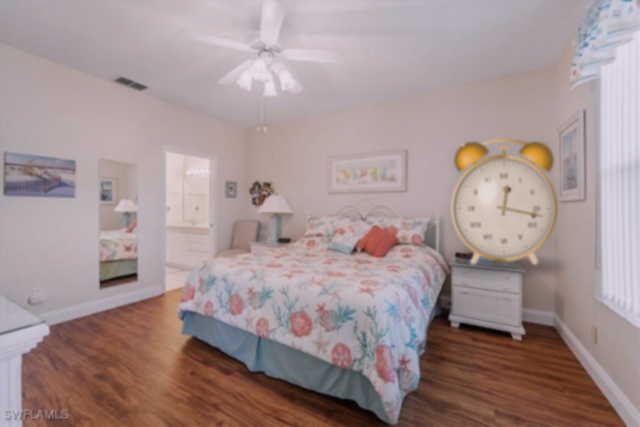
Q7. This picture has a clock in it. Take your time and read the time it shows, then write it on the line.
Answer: 12:17
